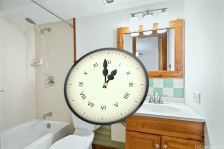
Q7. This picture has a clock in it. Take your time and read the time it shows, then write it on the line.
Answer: 12:59
